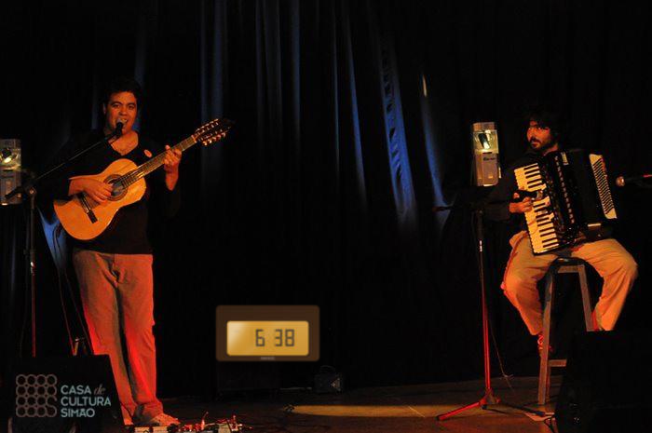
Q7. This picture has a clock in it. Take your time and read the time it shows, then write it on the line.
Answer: 6:38
